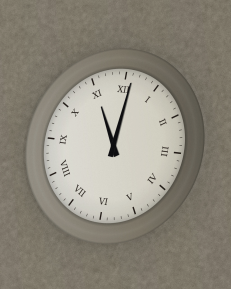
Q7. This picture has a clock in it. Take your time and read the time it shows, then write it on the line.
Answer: 11:01
